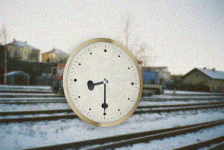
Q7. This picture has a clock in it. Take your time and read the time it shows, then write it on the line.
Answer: 8:30
